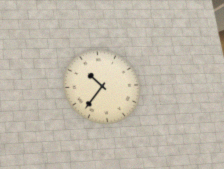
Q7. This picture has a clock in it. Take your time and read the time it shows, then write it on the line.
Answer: 10:37
